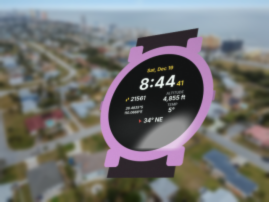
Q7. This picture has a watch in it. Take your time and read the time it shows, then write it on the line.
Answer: 8:44
